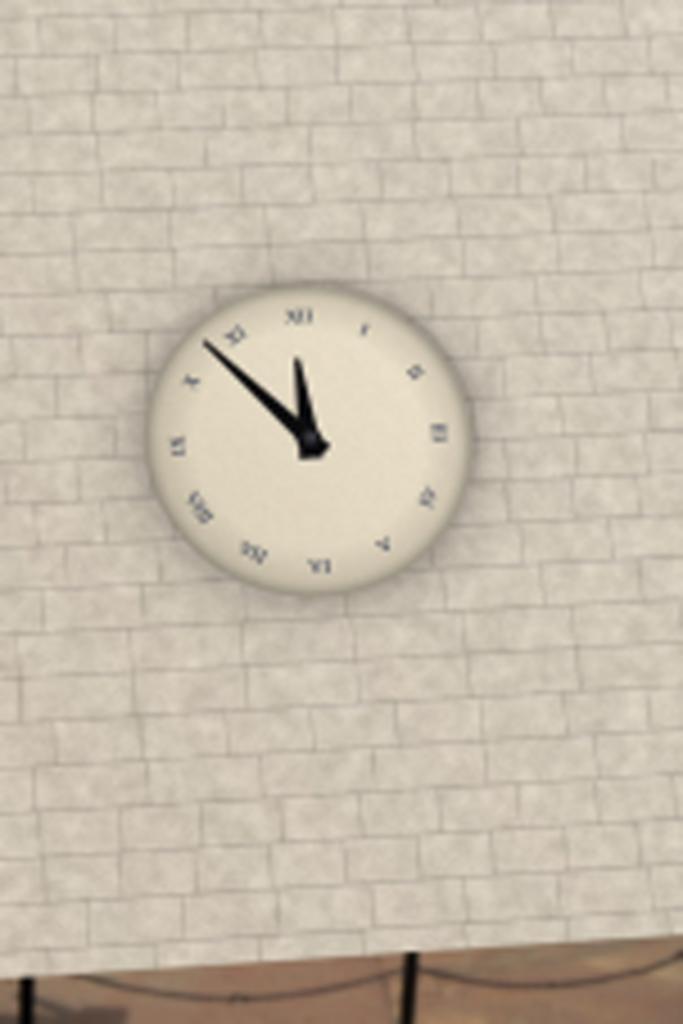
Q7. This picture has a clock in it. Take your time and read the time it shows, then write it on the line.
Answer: 11:53
